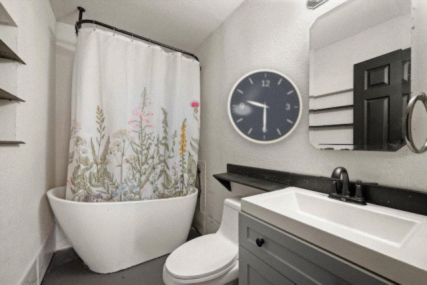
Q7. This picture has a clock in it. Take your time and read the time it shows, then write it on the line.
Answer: 9:30
